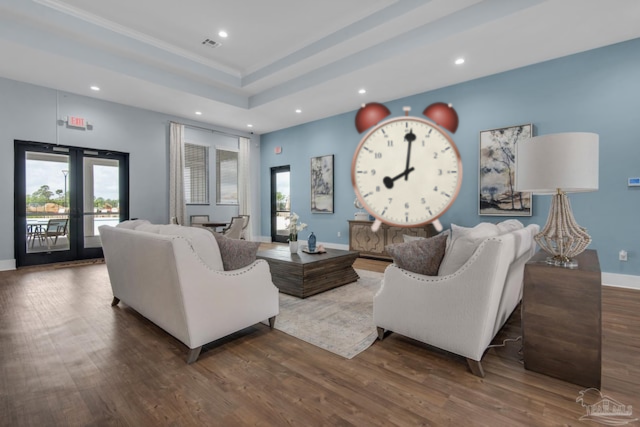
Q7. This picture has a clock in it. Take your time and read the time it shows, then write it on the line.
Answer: 8:01
